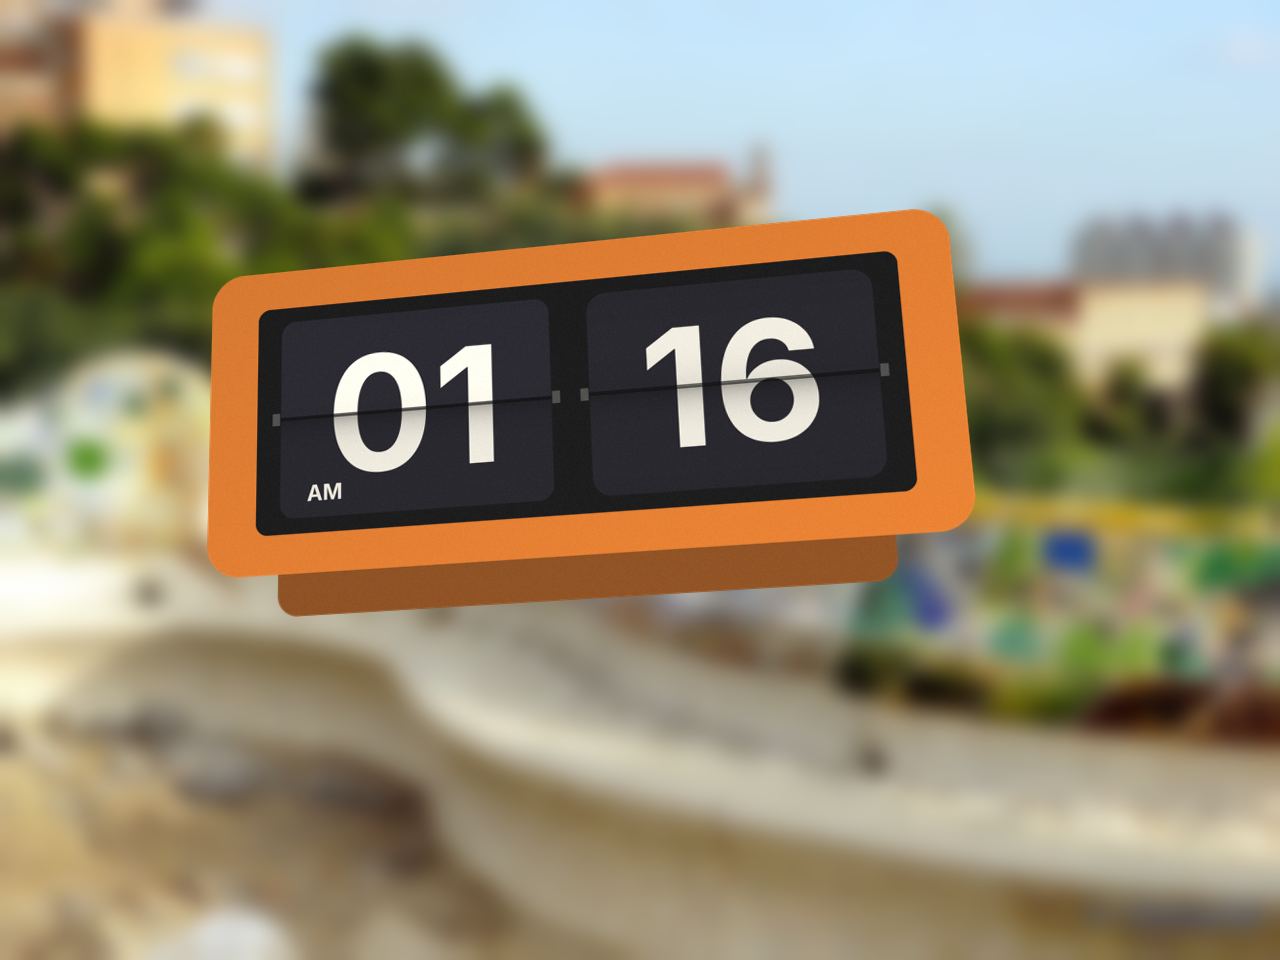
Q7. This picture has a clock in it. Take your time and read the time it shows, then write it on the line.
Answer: 1:16
